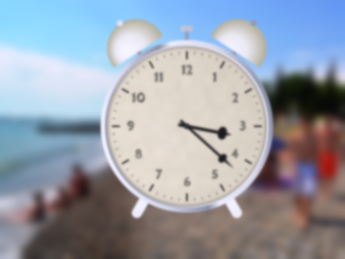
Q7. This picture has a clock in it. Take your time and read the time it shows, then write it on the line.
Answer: 3:22
